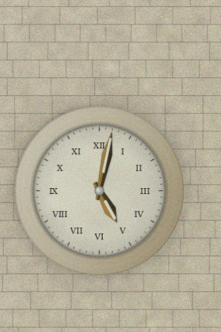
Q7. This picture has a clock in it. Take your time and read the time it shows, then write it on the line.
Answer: 5:02
